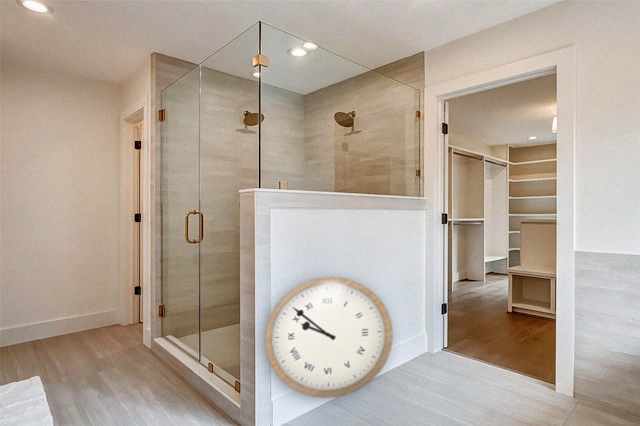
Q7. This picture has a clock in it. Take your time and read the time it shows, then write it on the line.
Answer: 9:52
